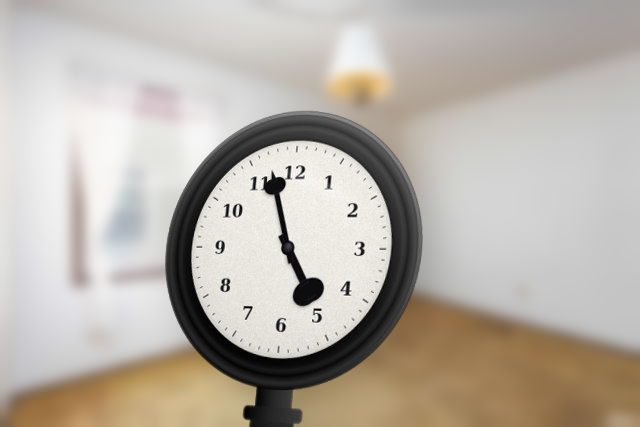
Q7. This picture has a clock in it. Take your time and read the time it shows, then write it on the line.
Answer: 4:57
